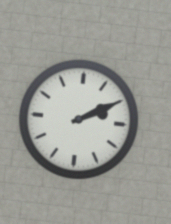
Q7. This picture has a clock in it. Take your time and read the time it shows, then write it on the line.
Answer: 2:10
